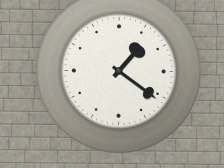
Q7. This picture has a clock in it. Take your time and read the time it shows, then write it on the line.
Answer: 1:21
